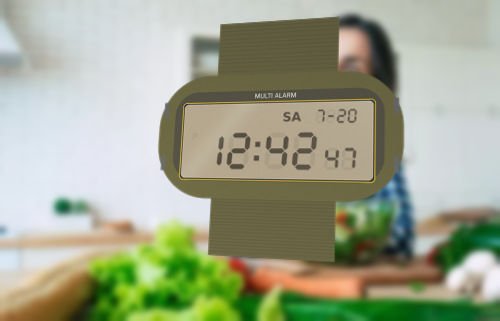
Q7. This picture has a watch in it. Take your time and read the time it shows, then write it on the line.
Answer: 12:42:47
